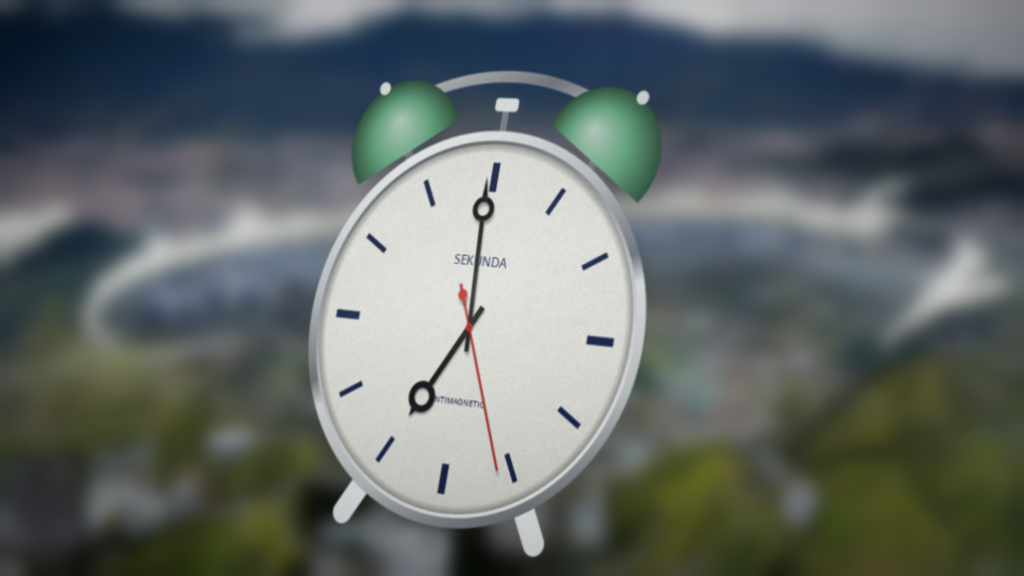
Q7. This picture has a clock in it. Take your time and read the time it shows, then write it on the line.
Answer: 6:59:26
